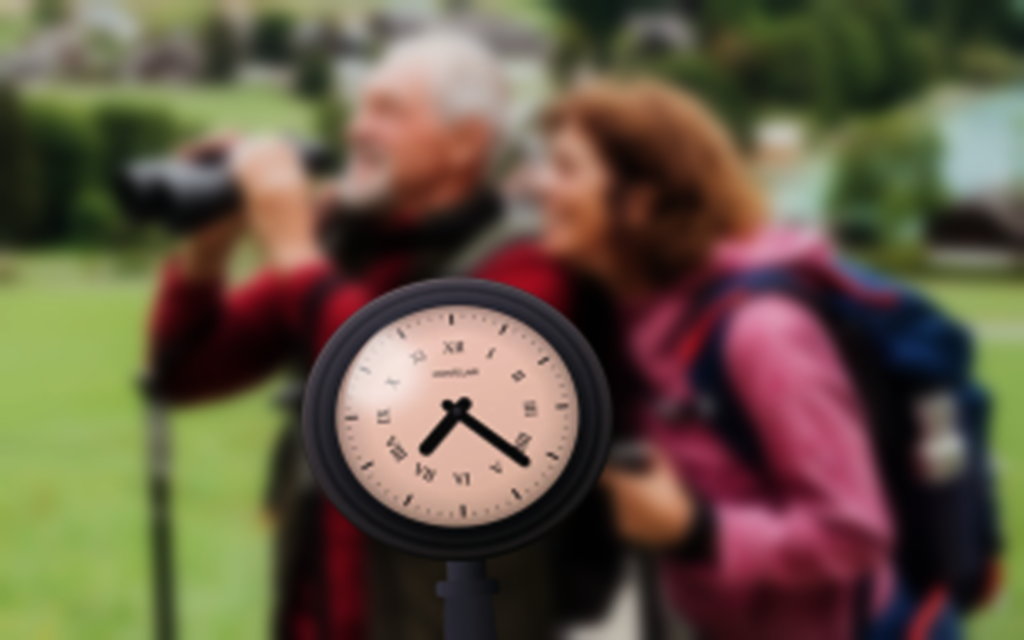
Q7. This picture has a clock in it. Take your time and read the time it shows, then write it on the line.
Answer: 7:22
